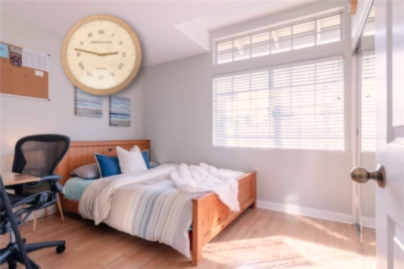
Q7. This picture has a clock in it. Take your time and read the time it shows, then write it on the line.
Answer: 2:47
